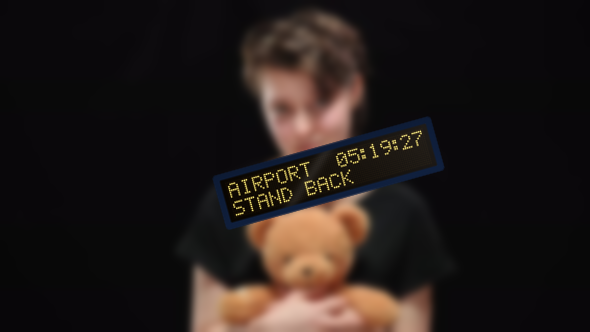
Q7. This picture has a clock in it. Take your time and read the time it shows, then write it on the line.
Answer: 5:19:27
